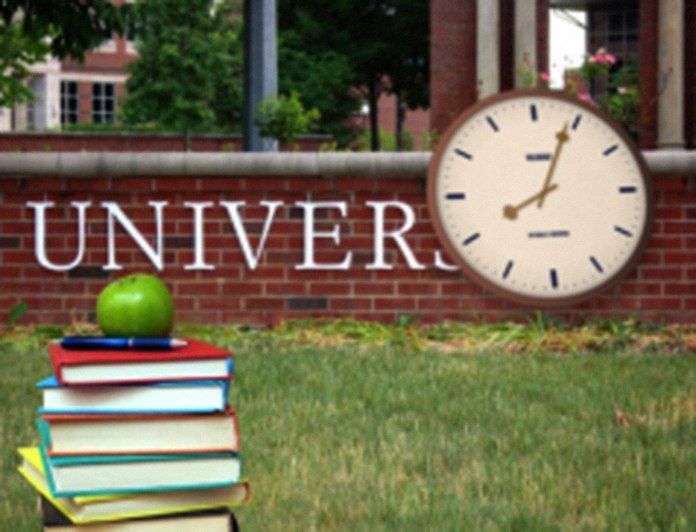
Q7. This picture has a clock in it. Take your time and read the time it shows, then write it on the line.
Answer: 8:04
